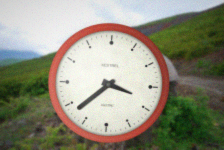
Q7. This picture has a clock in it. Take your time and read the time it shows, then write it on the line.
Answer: 3:38
